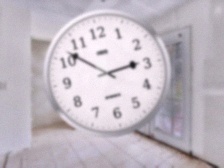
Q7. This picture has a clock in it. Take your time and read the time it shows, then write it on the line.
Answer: 2:52
